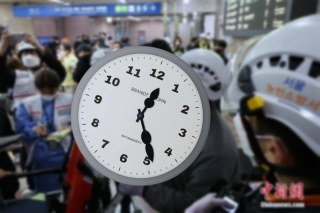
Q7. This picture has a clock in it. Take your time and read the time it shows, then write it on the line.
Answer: 12:24
